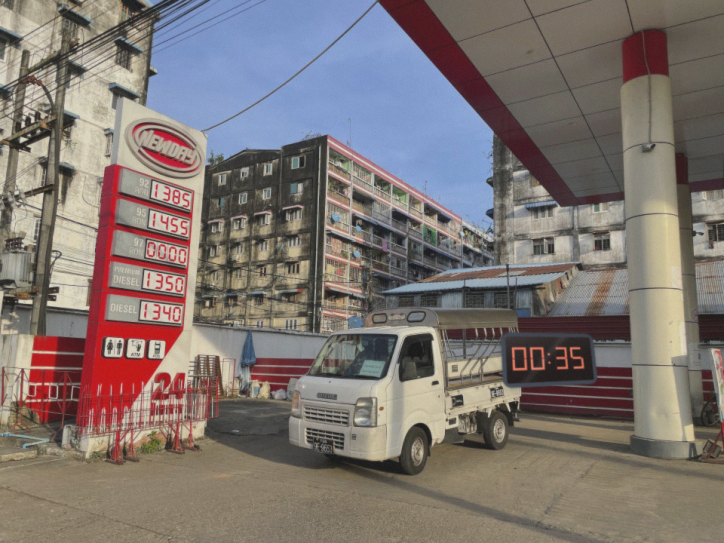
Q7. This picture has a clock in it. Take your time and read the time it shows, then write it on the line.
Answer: 0:35
